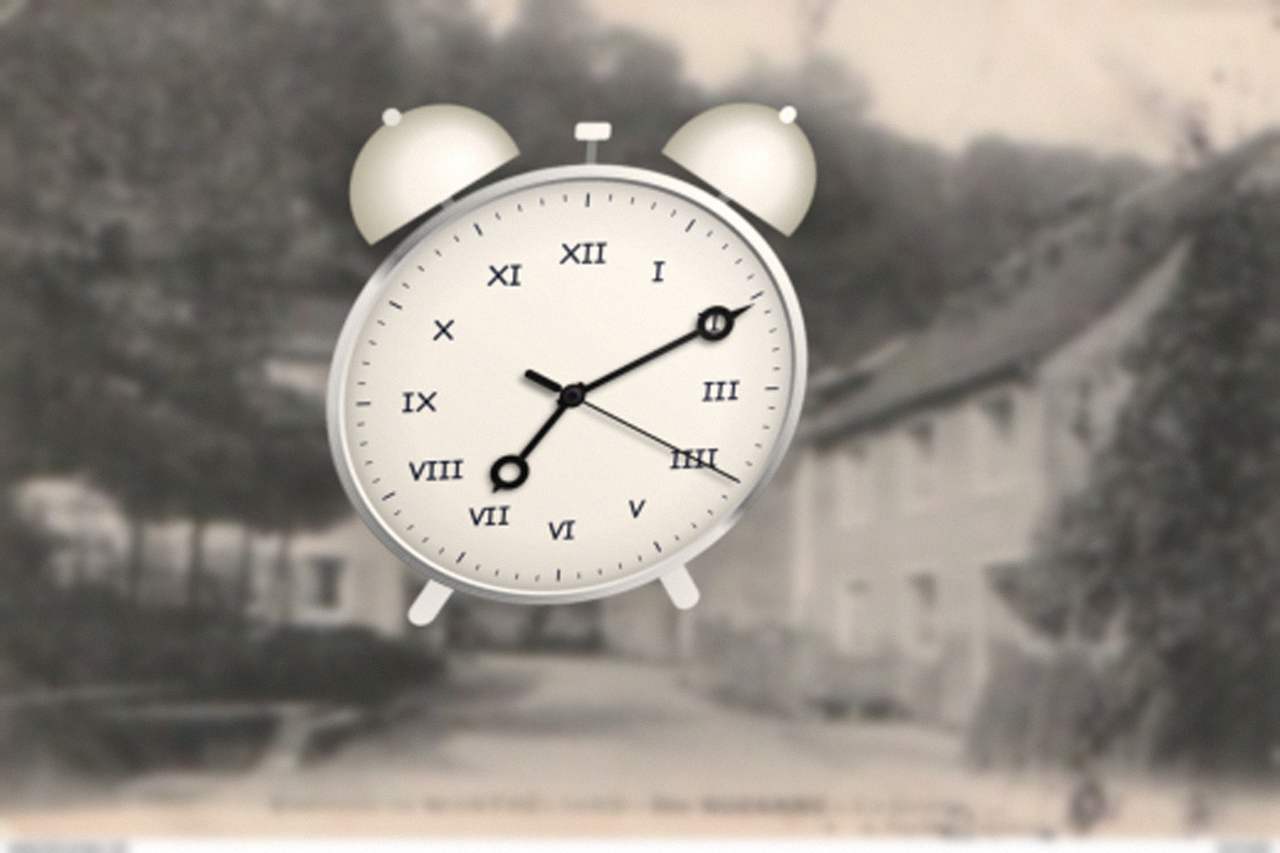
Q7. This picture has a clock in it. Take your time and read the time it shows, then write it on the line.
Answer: 7:10:20
